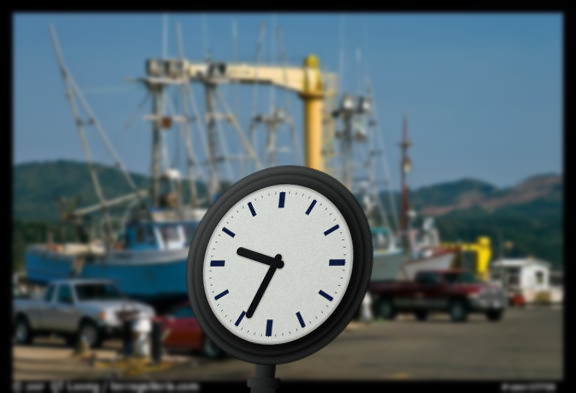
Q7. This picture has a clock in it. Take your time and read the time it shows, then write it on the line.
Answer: 9:34
